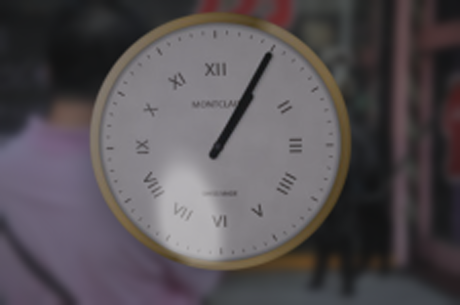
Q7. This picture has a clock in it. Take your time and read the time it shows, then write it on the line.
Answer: 1:05
